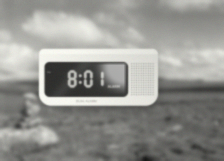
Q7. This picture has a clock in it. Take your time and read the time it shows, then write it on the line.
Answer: 8:01
